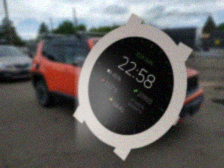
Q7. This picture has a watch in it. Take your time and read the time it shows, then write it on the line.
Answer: 22:58
